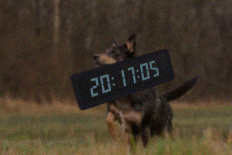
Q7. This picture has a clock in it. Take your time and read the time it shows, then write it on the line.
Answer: 20:17:05
